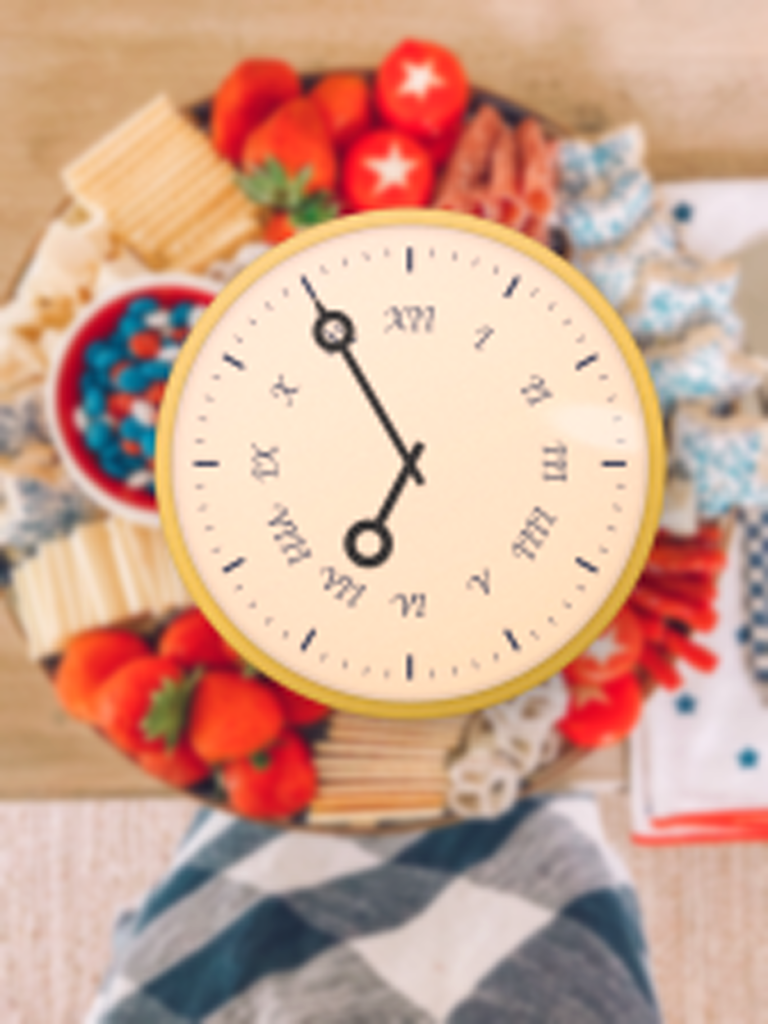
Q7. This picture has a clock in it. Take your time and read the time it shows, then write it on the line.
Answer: 6:55
